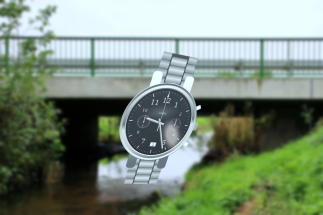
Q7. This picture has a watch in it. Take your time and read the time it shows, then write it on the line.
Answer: 9:26
